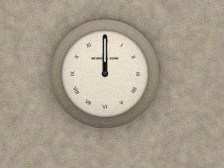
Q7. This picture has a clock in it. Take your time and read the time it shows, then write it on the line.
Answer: 12:00
